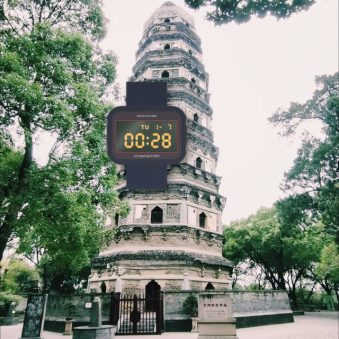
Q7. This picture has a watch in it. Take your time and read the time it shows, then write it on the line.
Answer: 0:28
